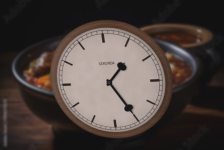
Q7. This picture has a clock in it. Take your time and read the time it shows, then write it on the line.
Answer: 1:25
